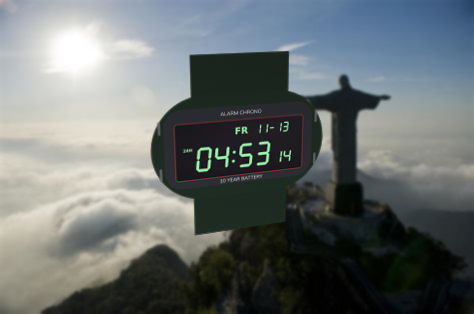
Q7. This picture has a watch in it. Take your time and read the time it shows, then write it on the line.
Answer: 4:53:14
